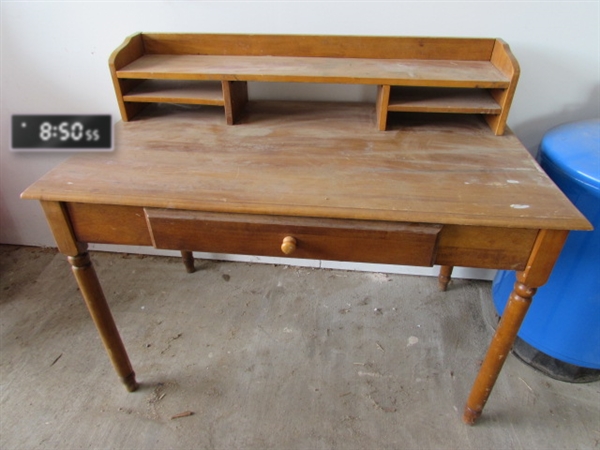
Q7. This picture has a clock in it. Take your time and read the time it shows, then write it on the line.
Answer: 8:50
